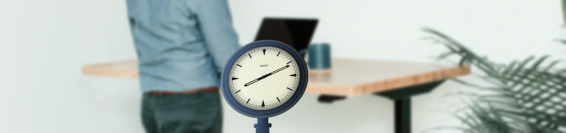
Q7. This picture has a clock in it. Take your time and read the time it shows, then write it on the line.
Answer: 8:11
